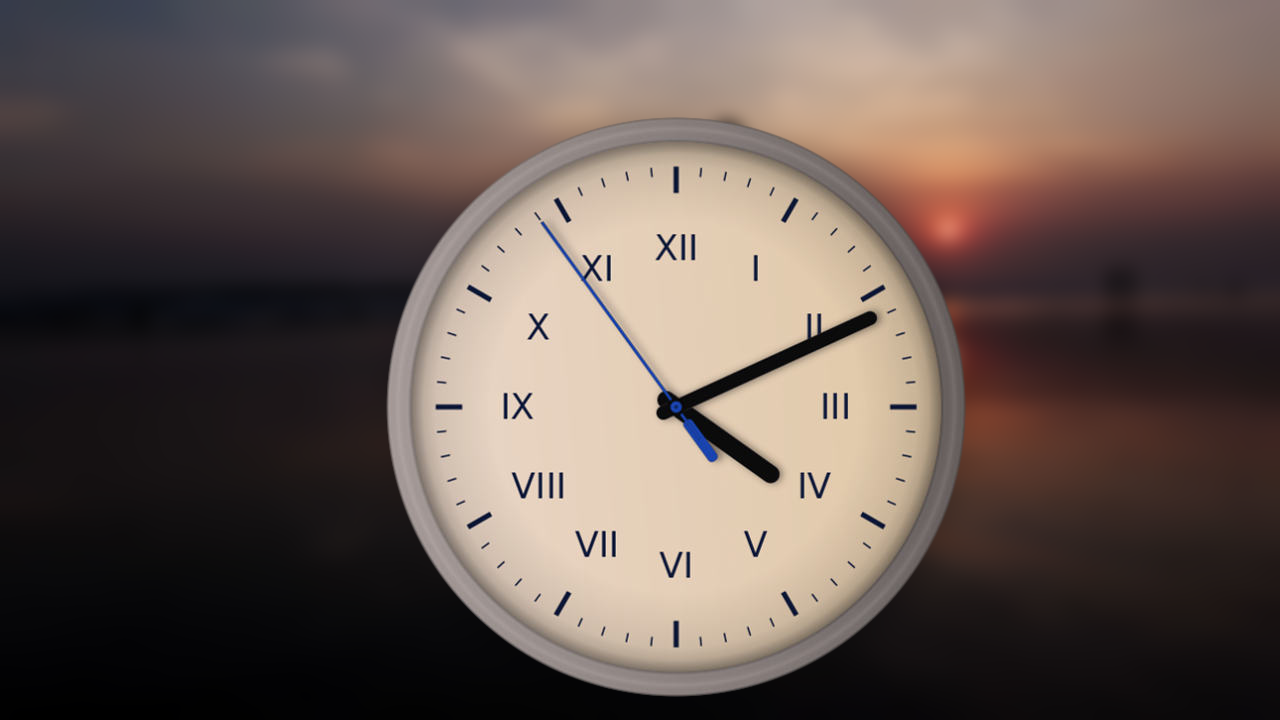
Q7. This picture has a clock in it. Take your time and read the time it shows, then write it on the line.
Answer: 4:10:54
